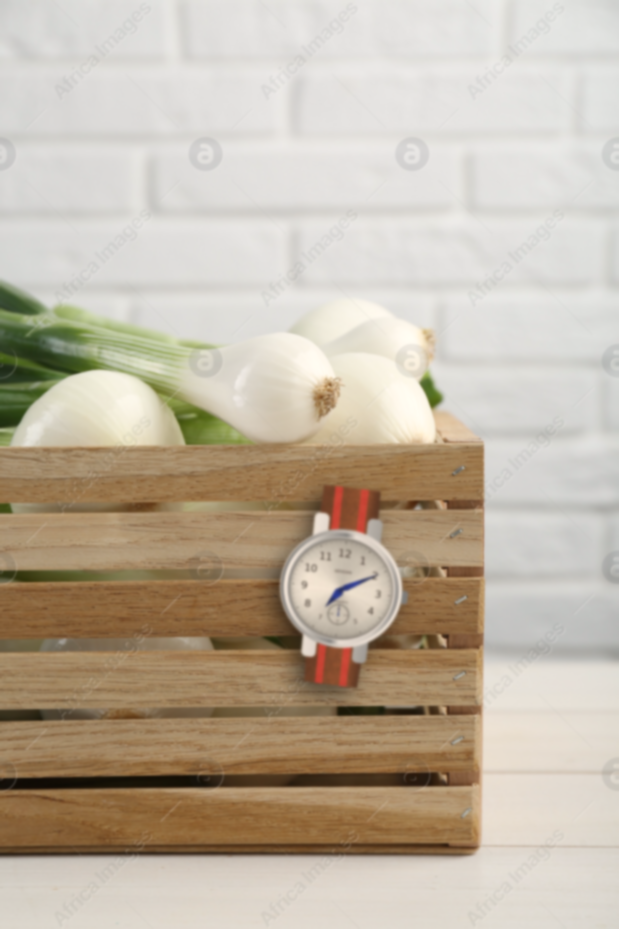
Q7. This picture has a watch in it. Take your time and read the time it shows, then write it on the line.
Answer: 7:10
